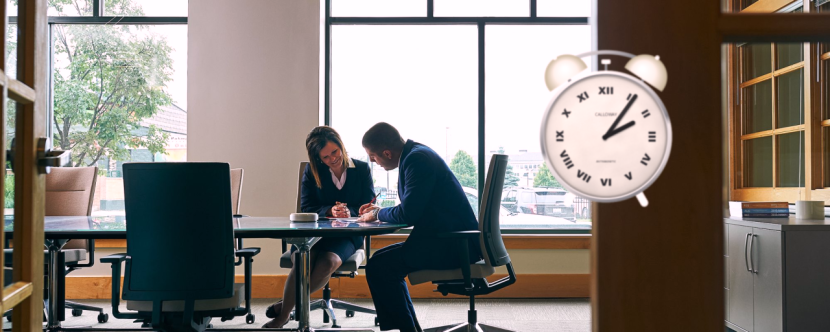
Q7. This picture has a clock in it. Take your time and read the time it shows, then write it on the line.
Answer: 2:06
